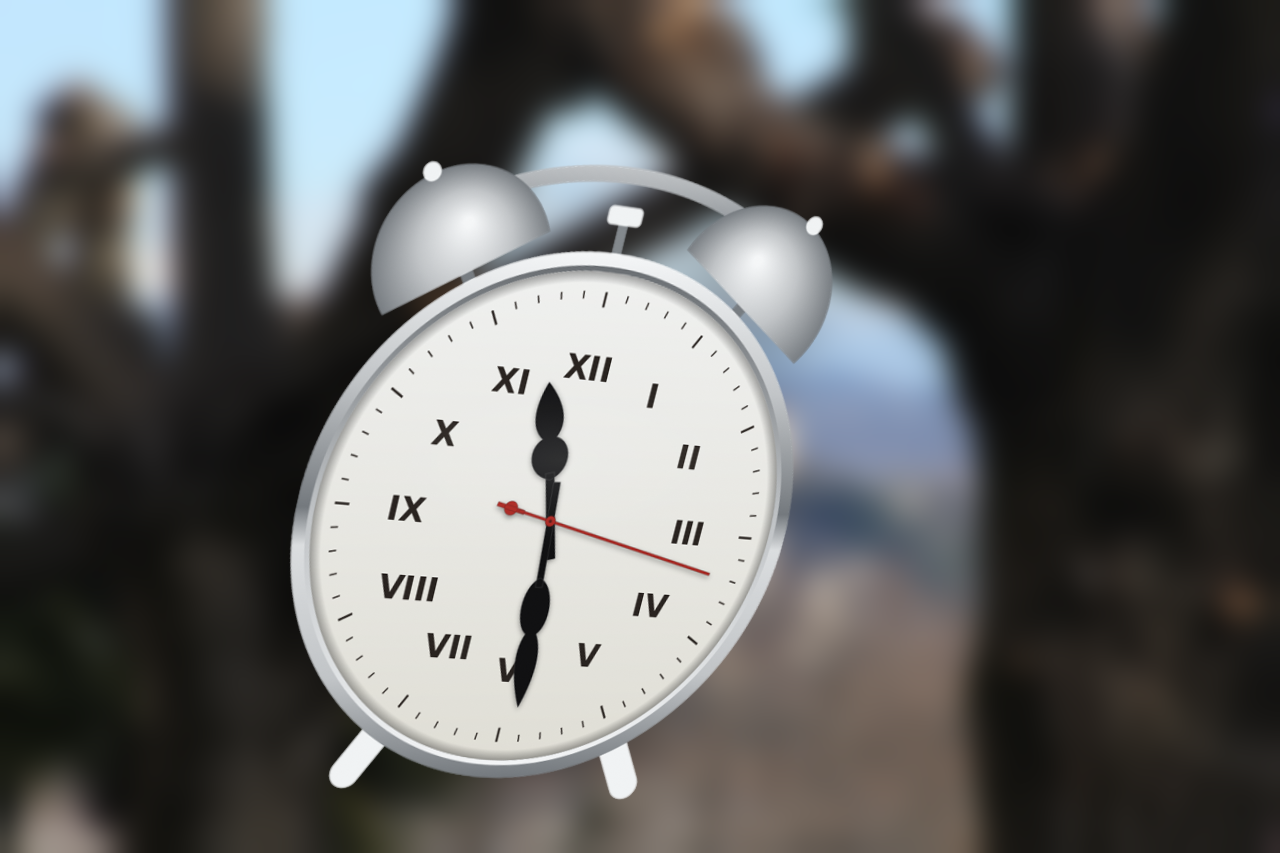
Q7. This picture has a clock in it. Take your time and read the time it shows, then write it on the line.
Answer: 11:29:17
